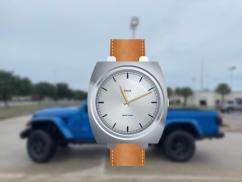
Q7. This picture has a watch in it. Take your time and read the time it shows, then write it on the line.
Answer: 11:11
